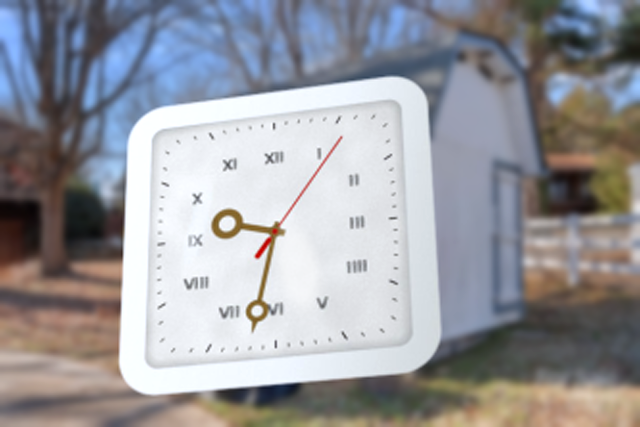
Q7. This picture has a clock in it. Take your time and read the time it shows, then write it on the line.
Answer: 9:32:06
